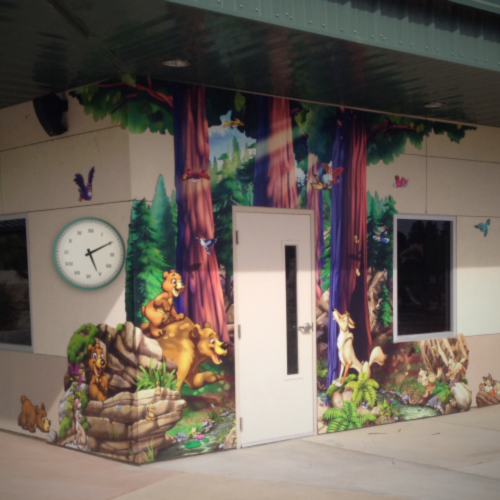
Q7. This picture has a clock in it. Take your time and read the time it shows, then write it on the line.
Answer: 5:10
